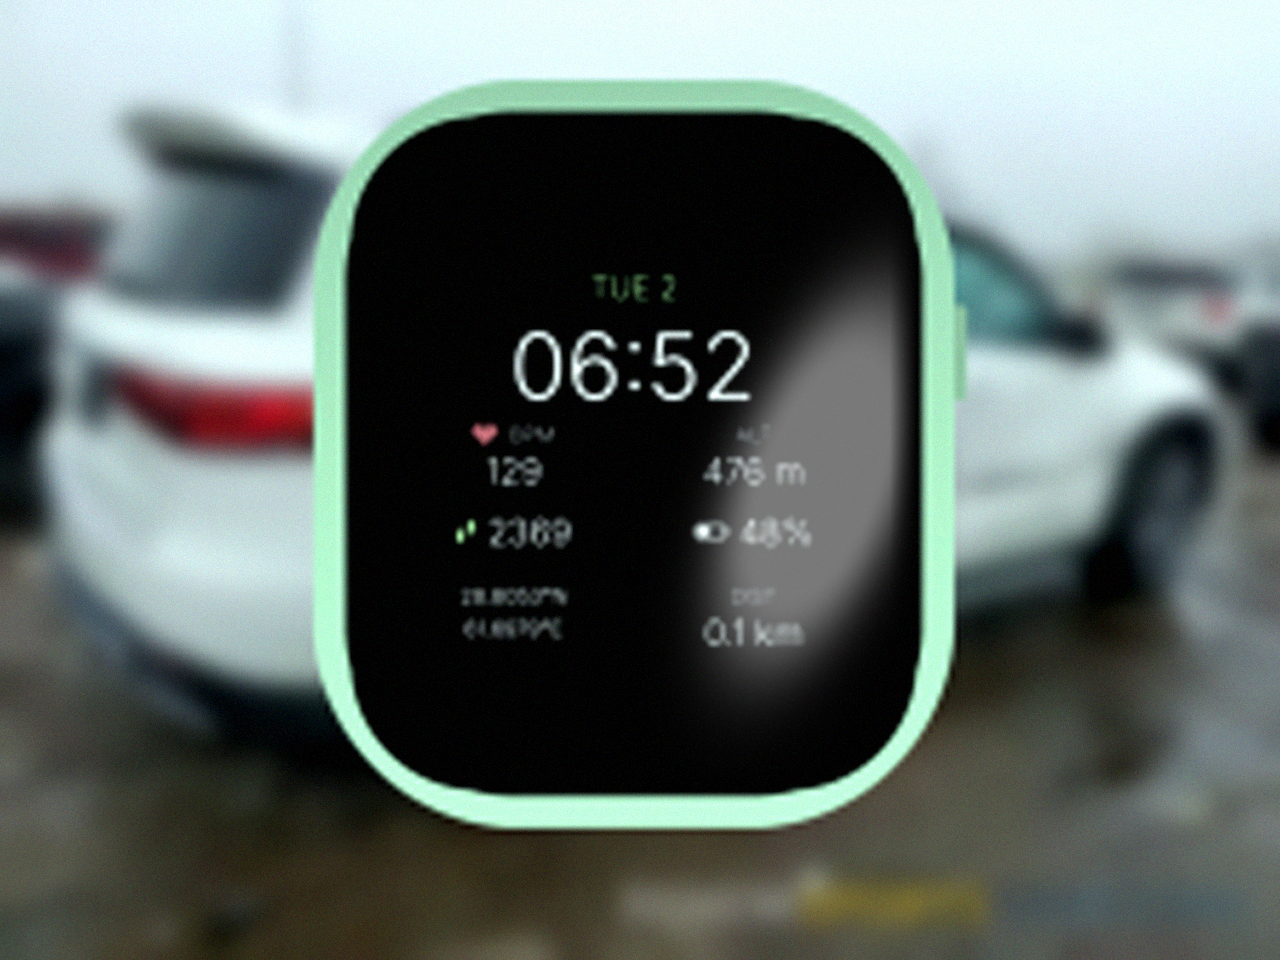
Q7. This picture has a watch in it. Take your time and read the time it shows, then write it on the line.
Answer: 6:52
